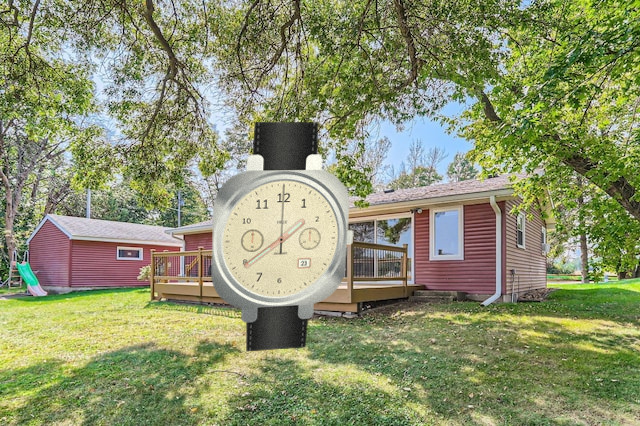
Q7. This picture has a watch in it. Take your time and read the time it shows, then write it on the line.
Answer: 1:39
